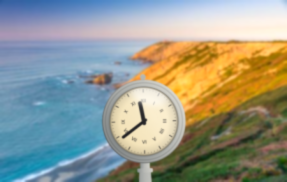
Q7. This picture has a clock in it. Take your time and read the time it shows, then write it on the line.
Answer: 11:39
